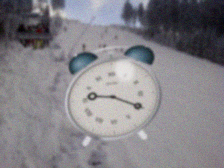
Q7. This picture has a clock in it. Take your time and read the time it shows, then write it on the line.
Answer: 9:20
